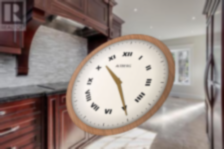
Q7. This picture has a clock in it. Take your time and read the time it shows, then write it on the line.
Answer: 10:25
